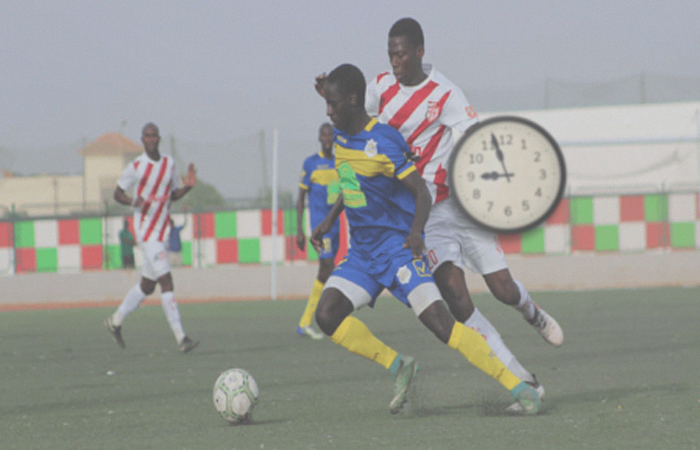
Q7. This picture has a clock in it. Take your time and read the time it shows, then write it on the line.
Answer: 8:57
